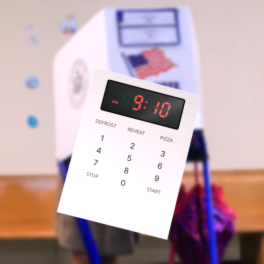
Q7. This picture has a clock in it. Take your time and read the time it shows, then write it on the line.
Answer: 9:10
